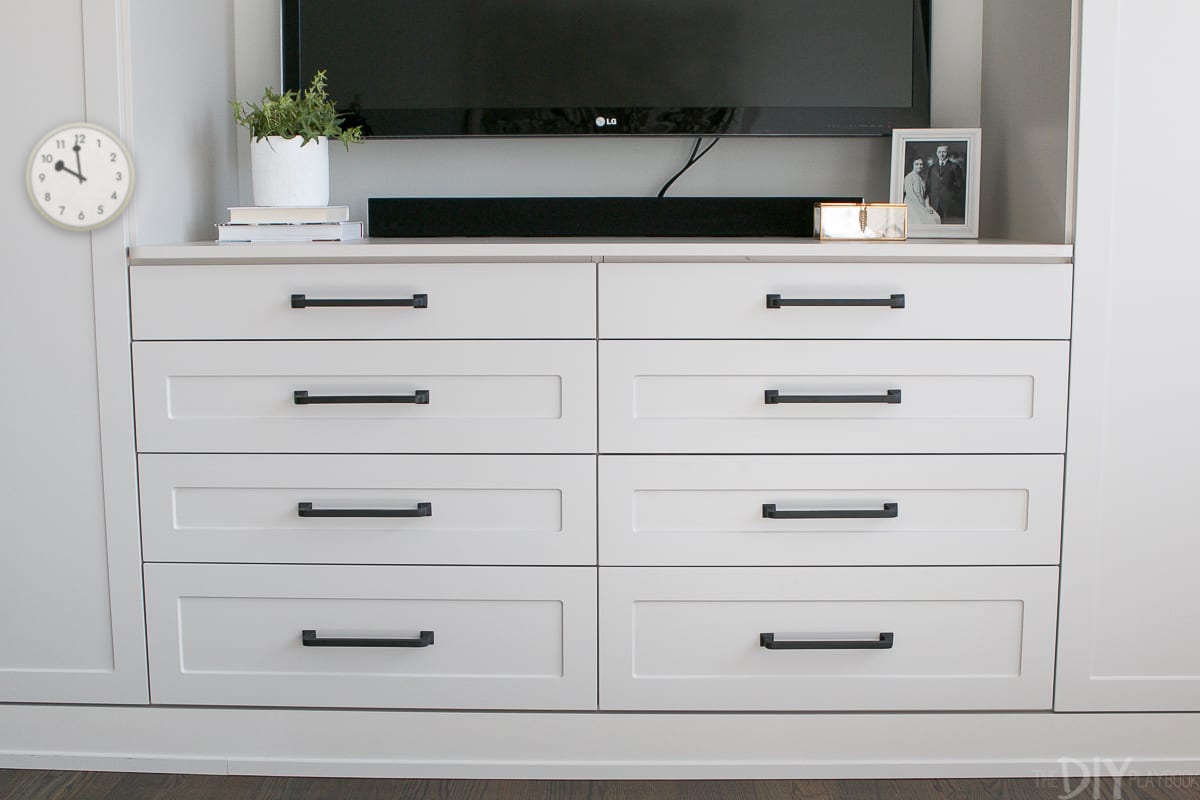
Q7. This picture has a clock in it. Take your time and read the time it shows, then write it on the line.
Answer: 9:59
